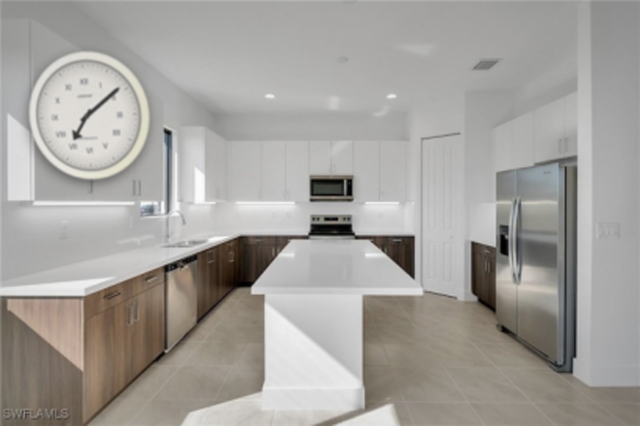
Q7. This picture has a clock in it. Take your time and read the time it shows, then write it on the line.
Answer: 7:09
